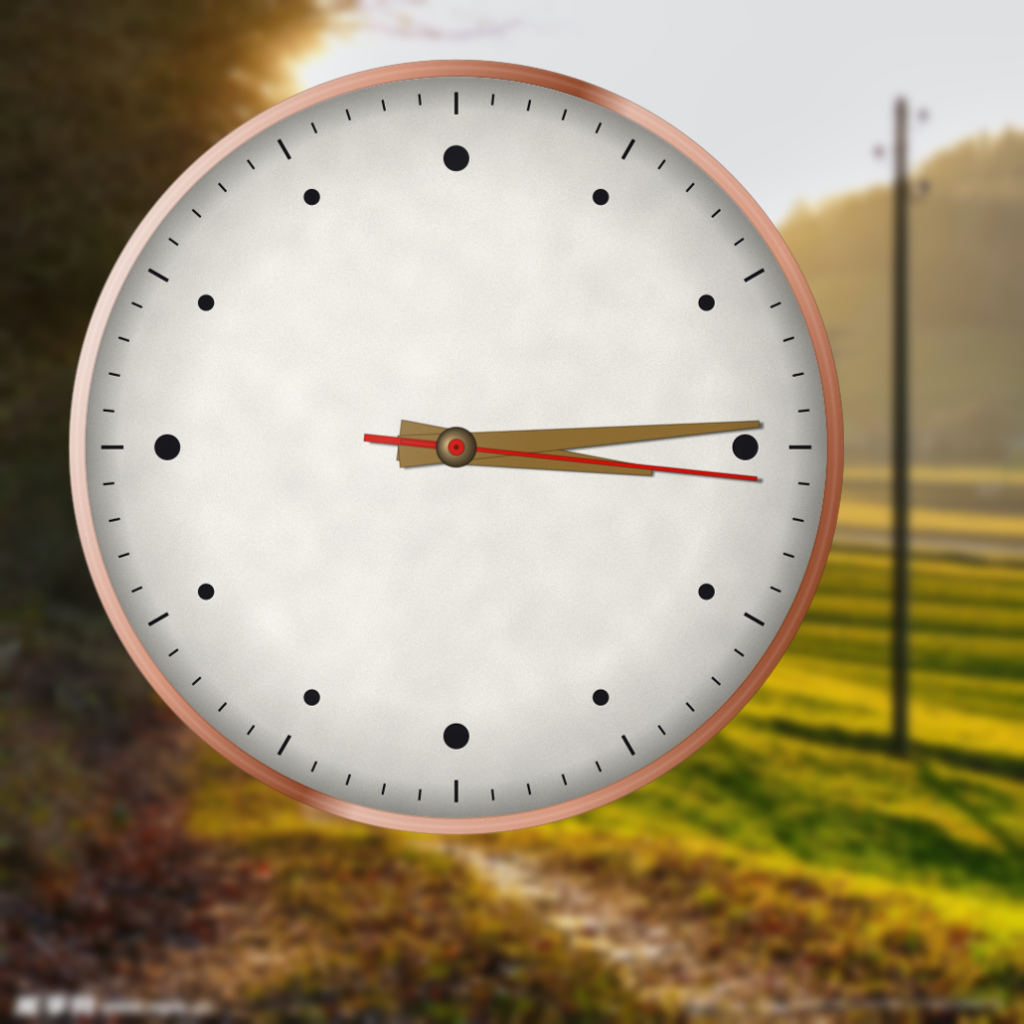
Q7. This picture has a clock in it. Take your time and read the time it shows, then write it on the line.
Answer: 3:14:16
